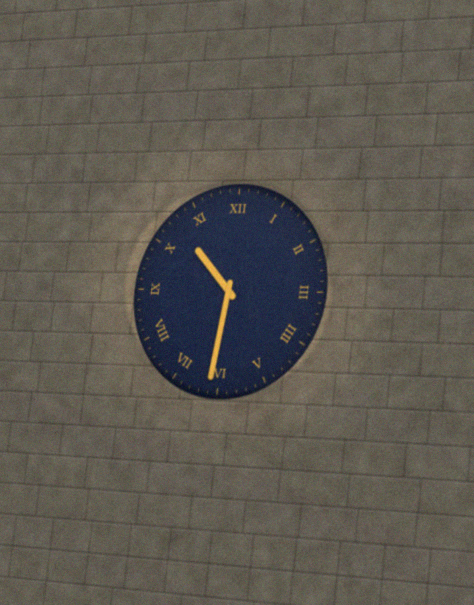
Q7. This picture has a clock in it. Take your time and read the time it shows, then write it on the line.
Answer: 10:31
